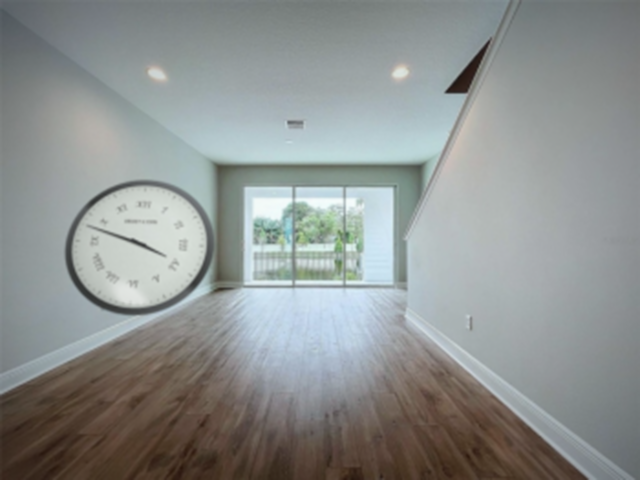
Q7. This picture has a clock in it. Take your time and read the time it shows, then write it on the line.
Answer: 3:48
